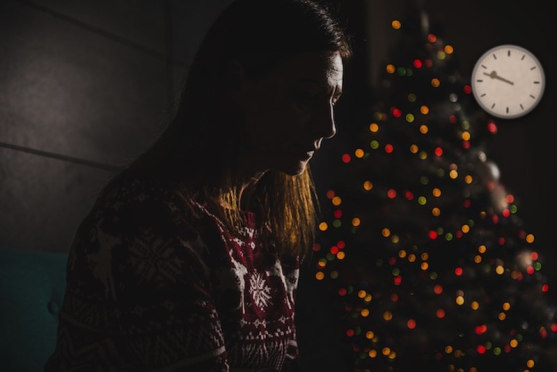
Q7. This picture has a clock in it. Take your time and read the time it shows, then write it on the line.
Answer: 9:48
